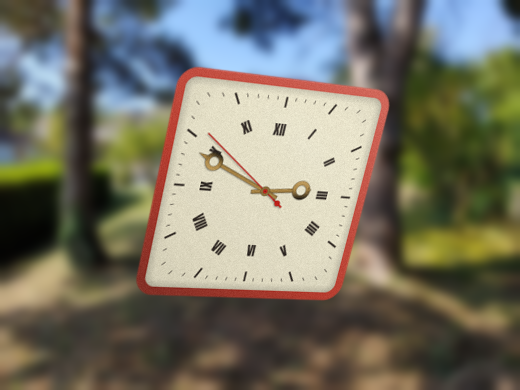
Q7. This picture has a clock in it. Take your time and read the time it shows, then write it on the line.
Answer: 2:48:51
